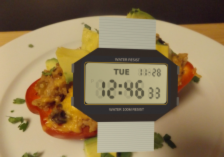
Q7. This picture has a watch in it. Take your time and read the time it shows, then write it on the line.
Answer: 12:46:33
